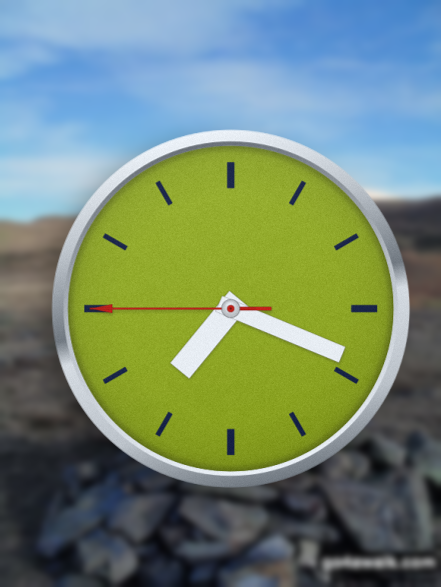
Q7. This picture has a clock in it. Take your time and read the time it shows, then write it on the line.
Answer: 7:18:45
